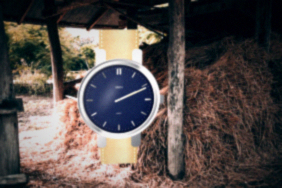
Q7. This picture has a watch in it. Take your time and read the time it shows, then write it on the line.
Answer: 2:11
